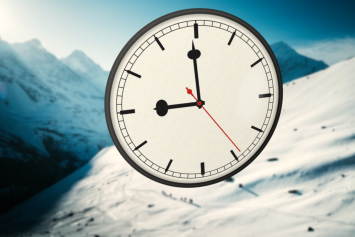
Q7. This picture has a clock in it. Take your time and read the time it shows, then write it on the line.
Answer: 8:59:24
